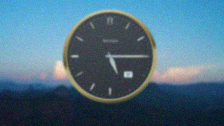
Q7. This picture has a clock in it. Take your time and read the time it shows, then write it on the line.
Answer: 5:15
